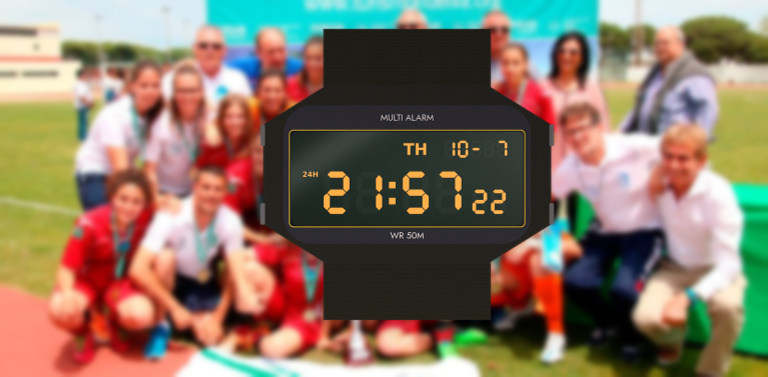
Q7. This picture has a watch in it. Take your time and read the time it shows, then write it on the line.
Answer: 21:57:22
